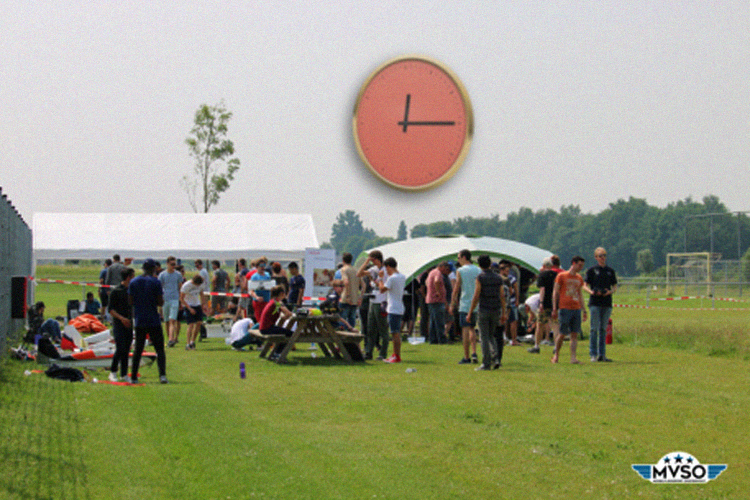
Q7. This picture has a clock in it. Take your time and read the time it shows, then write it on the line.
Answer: 12:15
